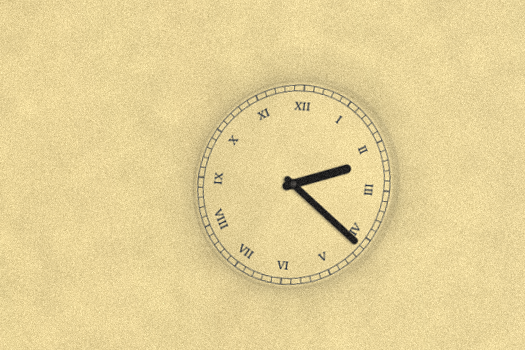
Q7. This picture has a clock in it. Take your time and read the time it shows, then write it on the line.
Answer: 2:21
